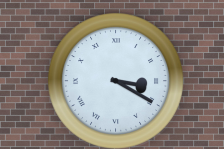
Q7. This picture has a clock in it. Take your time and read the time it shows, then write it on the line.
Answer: 3:20
